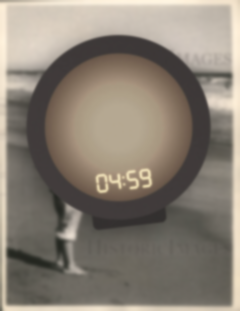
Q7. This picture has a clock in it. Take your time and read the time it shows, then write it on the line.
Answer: 4:59
